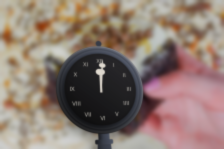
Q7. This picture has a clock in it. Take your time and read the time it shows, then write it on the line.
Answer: 12:01
